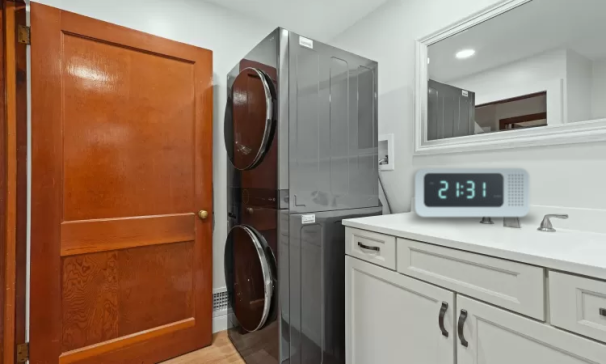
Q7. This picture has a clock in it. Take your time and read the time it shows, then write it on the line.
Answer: 21:31
